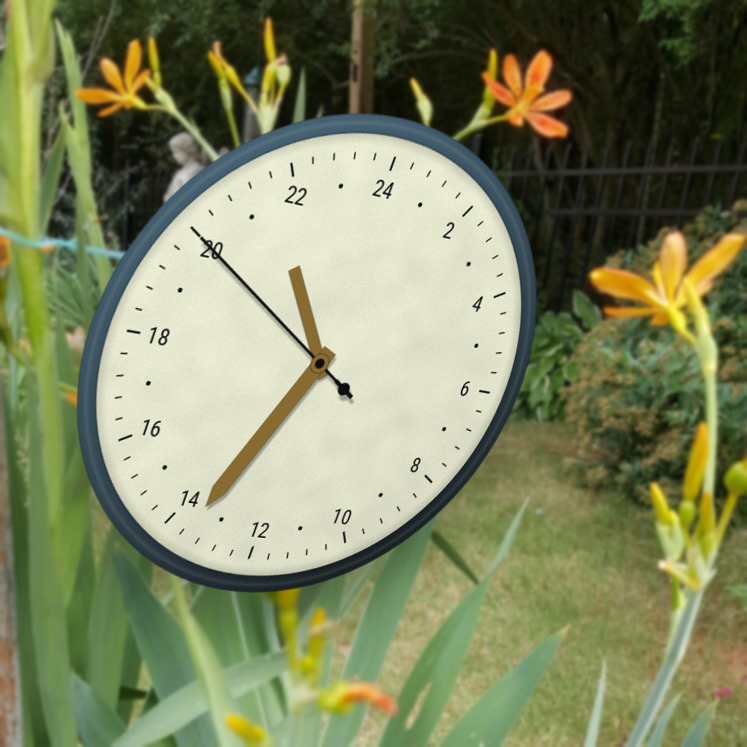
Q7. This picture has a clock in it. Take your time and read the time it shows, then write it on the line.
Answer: 21:33:50
